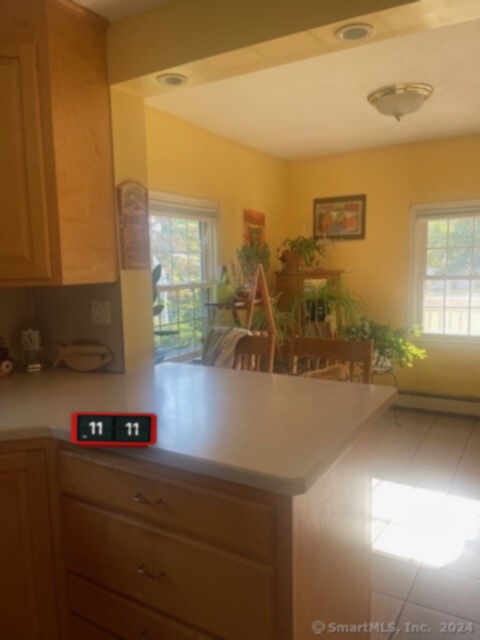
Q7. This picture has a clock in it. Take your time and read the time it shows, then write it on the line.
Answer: 11:11
